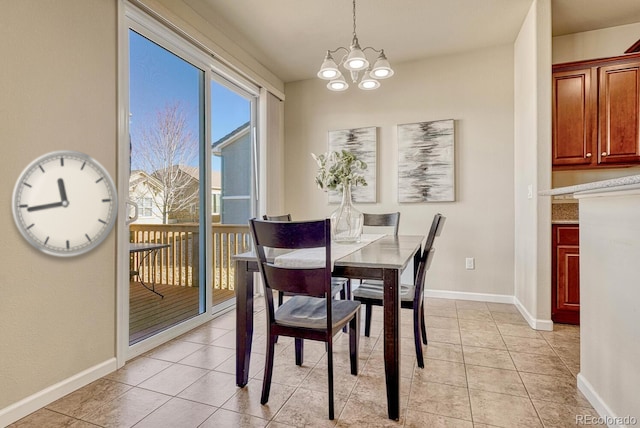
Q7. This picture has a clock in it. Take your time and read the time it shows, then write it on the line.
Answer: 11:44
